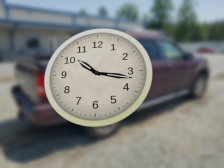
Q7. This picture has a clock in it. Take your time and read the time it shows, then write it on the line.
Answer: 10:17
